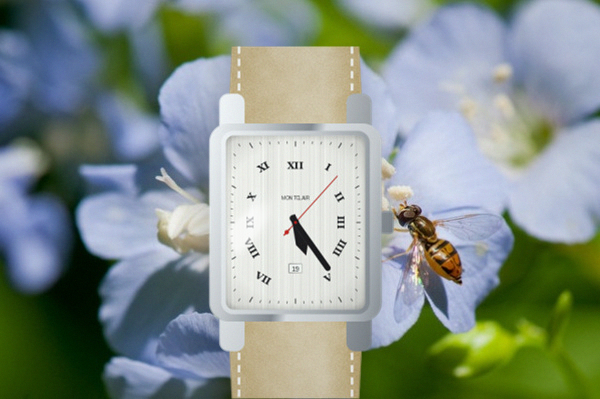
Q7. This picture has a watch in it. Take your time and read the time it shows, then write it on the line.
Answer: 5:24:07
